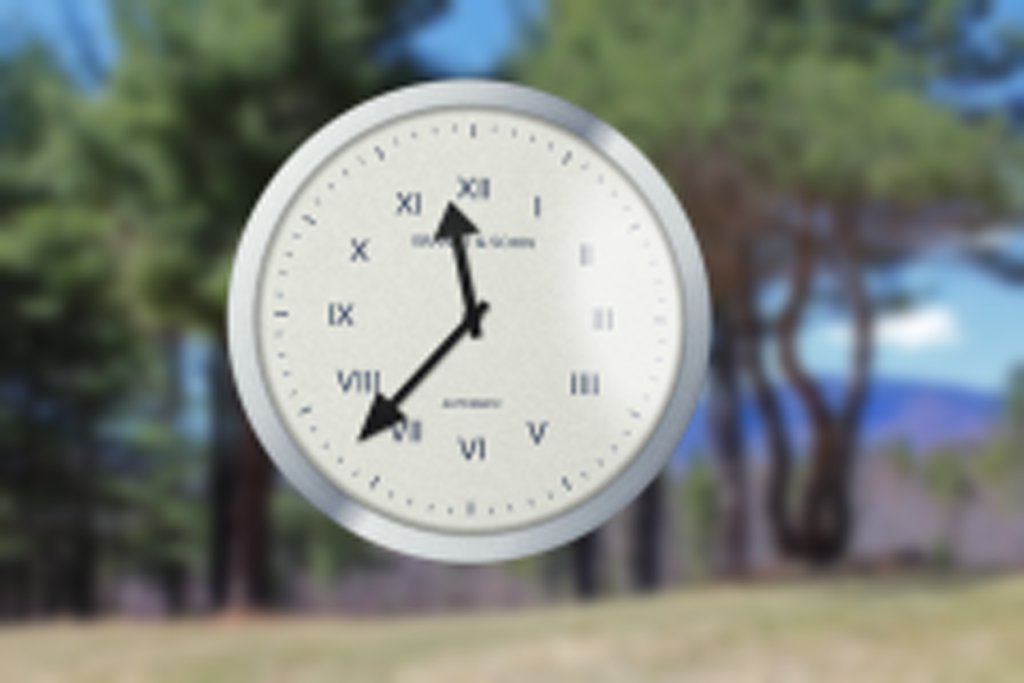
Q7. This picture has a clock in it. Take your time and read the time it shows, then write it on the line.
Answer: 11:37
